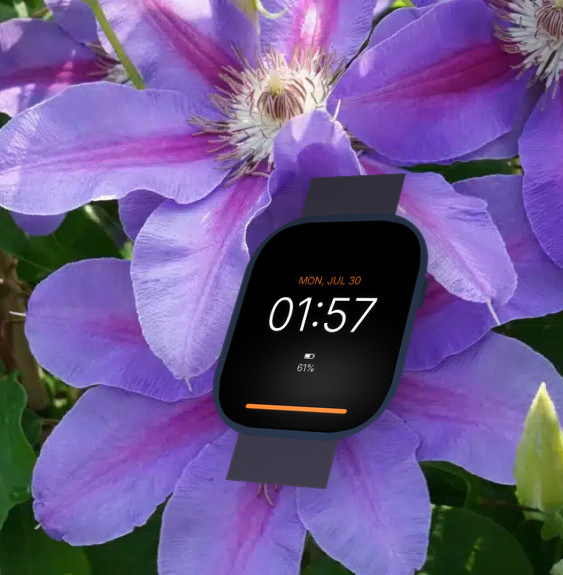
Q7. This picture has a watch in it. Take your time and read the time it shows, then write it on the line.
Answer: 1:57
